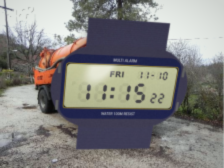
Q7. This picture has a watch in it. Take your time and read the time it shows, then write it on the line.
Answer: 11:15:22
